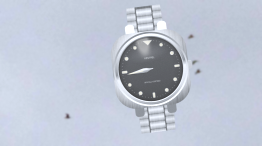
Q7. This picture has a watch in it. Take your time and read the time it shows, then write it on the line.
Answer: 8:44
